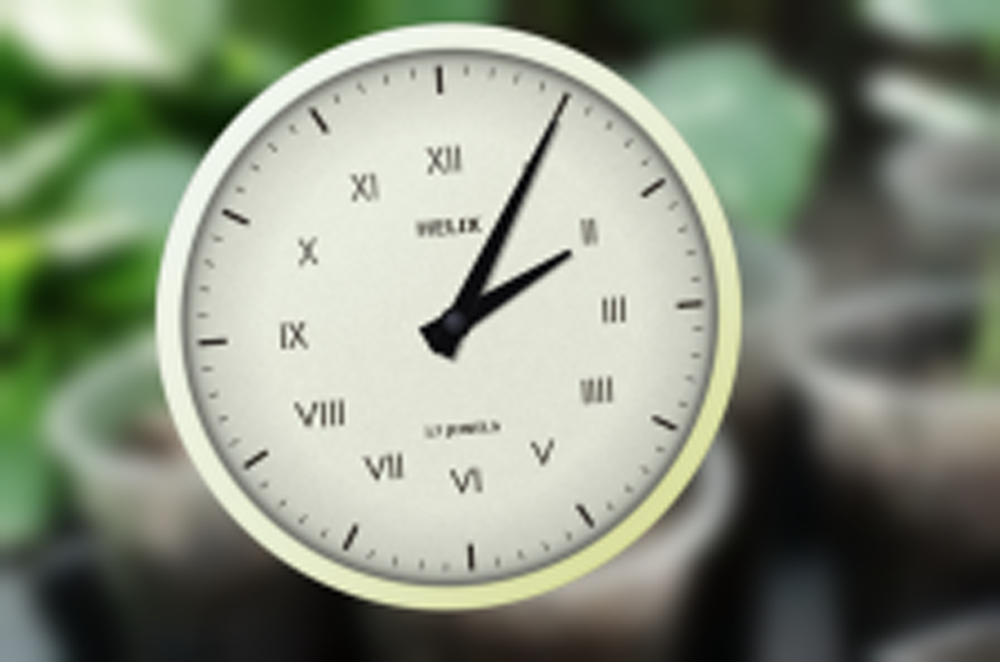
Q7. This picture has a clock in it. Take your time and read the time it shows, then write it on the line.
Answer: 2:05
